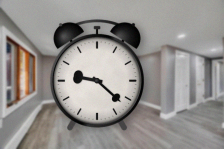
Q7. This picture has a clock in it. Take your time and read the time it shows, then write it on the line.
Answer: 9:22
